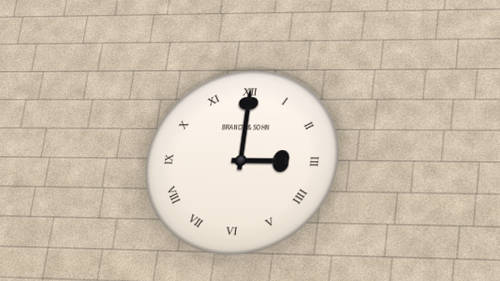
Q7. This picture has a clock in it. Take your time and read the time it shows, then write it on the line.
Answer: 3:00
